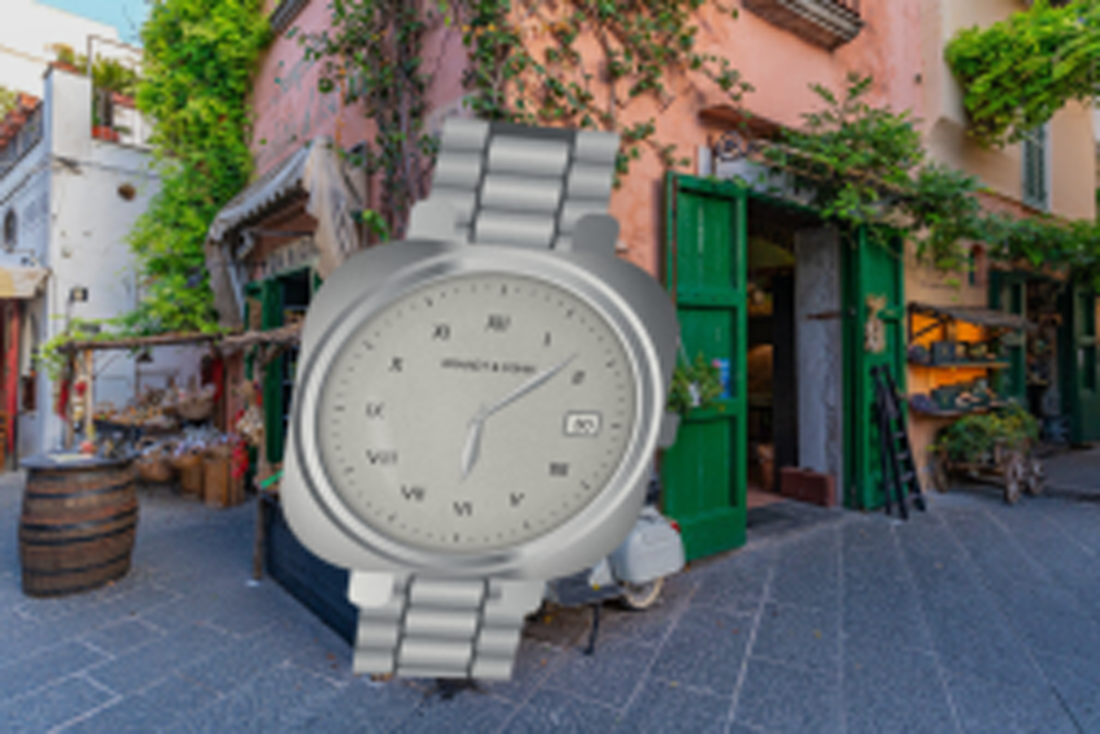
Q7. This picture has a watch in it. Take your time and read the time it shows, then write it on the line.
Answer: 6:08
